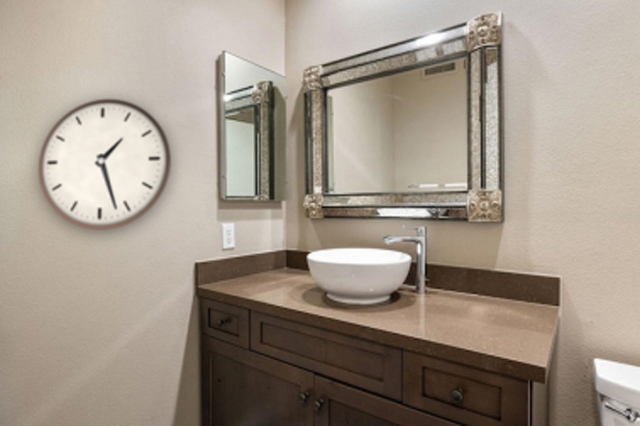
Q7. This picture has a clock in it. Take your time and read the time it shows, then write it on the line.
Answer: 1:27
